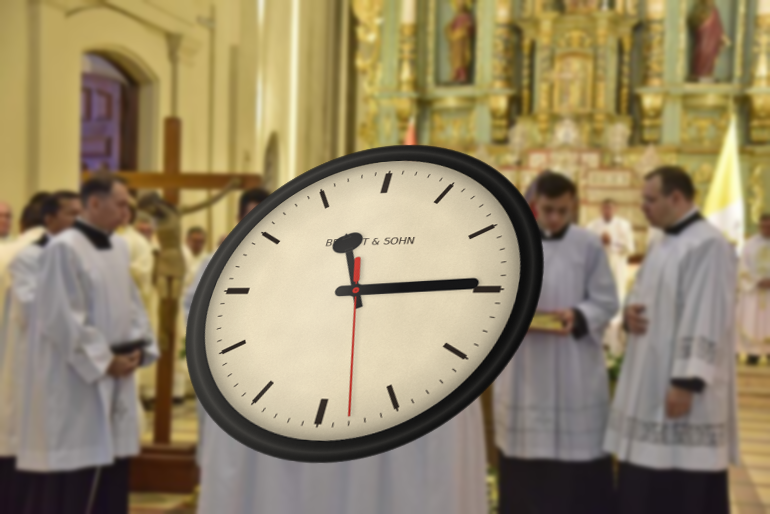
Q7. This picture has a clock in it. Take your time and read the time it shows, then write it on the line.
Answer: 11:14:28
